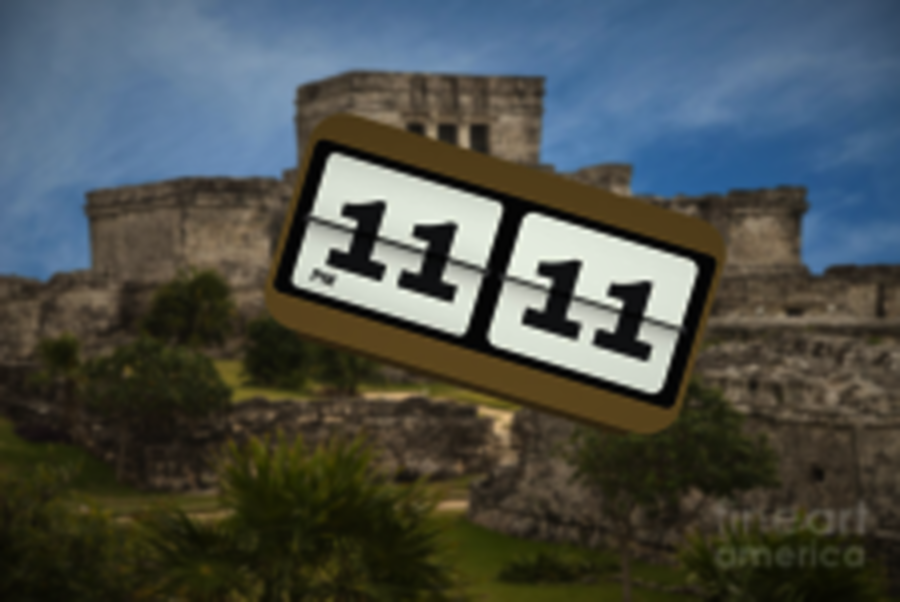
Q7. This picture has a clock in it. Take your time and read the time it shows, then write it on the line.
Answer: 11:11
